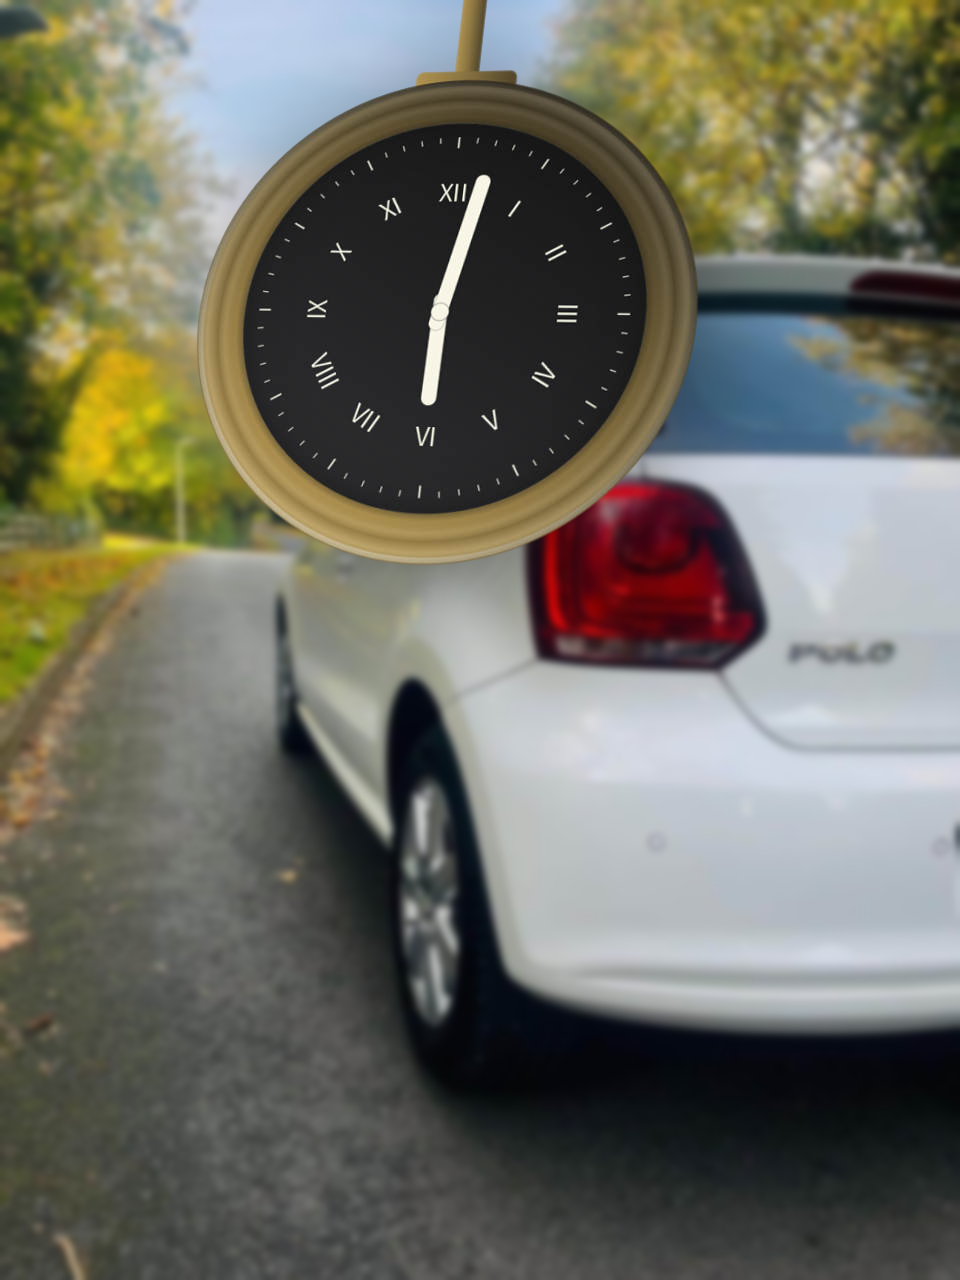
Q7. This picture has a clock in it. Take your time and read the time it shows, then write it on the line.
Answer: 6:02
